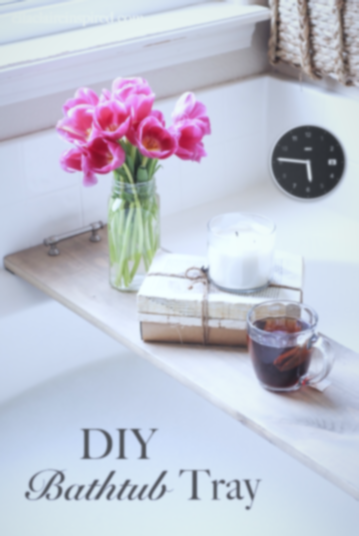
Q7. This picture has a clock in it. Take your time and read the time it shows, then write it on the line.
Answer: 5:46
